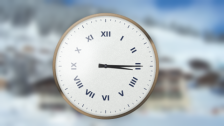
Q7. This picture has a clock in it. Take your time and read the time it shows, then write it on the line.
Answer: 3:15
